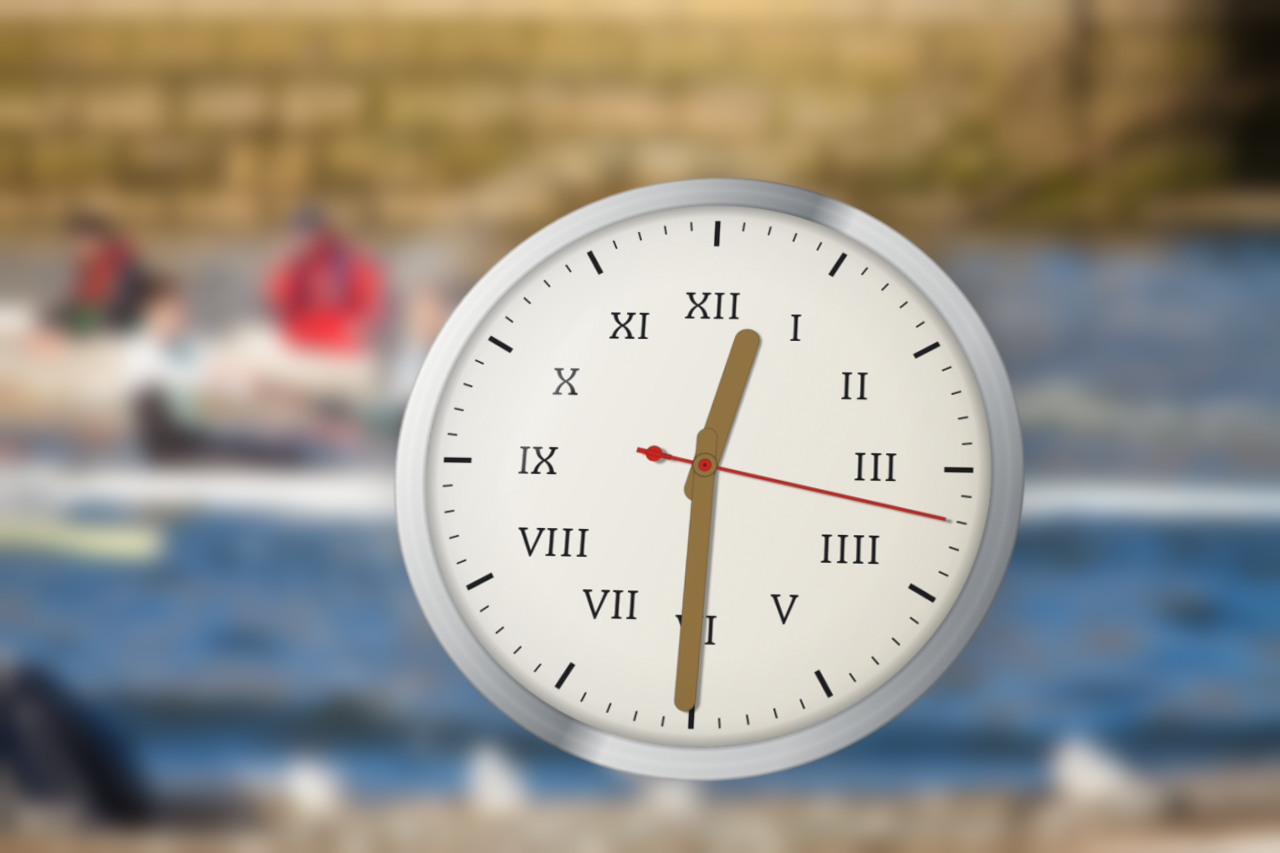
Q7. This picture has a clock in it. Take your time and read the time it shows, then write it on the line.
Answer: 12:30:17
